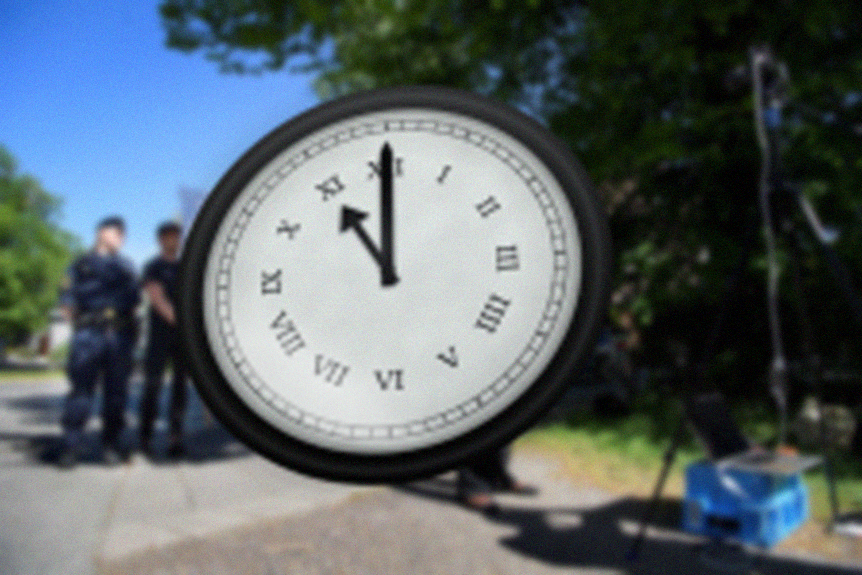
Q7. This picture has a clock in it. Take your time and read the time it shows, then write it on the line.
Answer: 11:00
